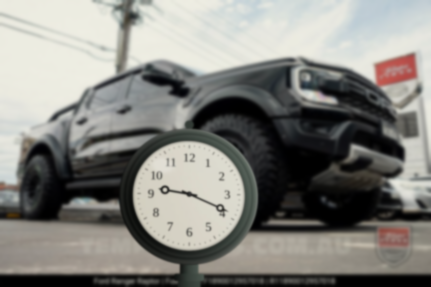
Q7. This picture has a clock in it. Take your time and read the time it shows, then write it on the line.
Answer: 9:19
